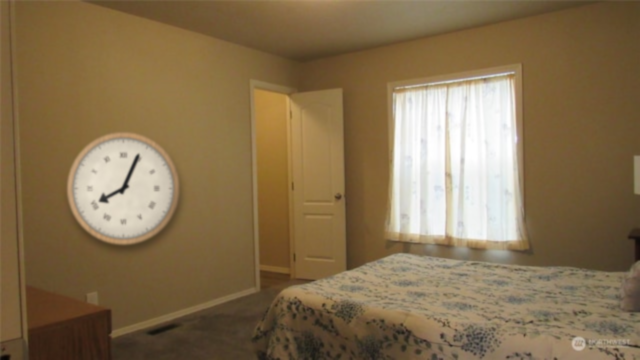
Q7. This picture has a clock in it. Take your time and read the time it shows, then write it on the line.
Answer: 8:04
